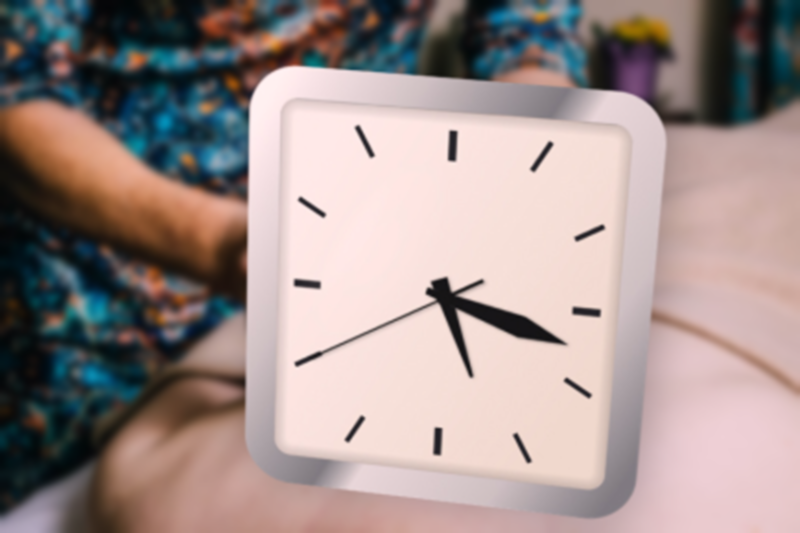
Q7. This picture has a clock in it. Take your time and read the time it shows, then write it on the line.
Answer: 5:17:40
